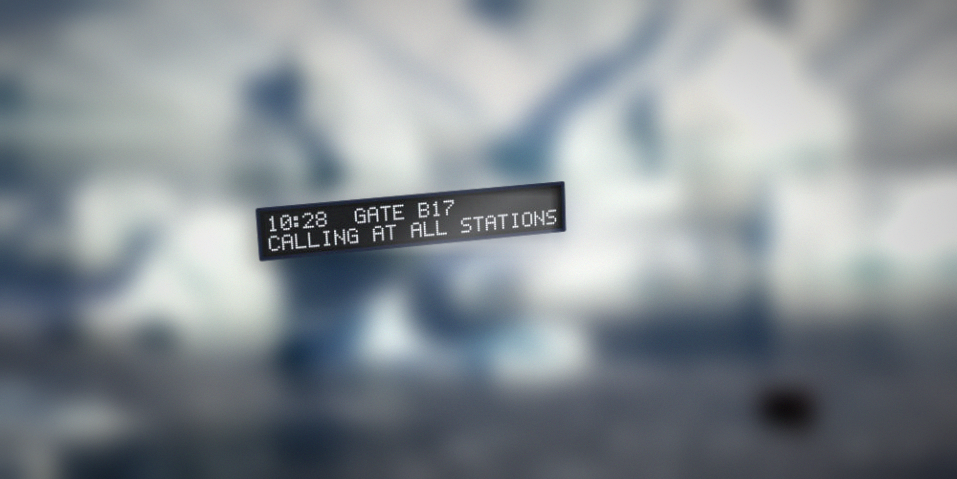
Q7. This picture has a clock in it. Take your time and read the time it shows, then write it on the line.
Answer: 10:28
